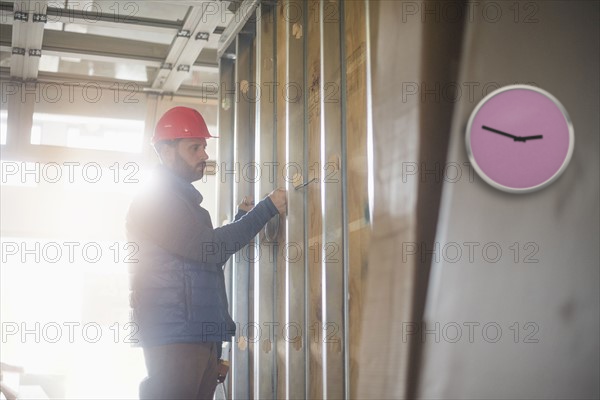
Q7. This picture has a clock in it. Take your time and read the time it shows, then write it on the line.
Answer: 2:48
